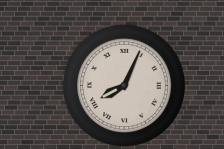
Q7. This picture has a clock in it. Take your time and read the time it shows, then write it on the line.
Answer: 8:04
